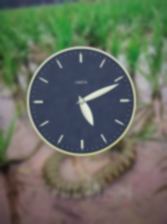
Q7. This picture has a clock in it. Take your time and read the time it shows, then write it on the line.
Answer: 5:11
